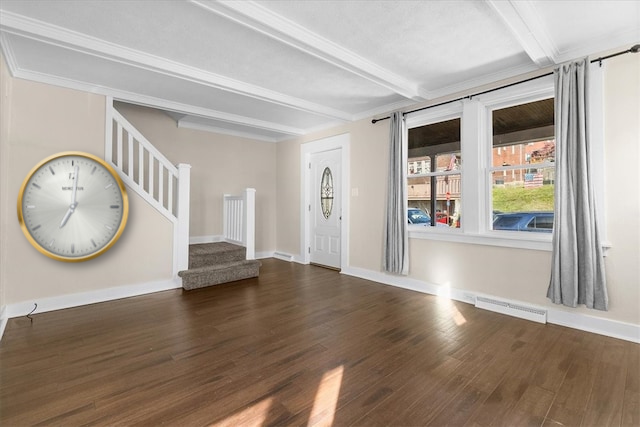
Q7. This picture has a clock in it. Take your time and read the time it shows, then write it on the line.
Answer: 7:01
